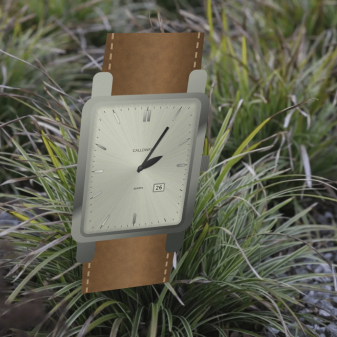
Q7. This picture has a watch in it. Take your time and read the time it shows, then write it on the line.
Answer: 2:05
